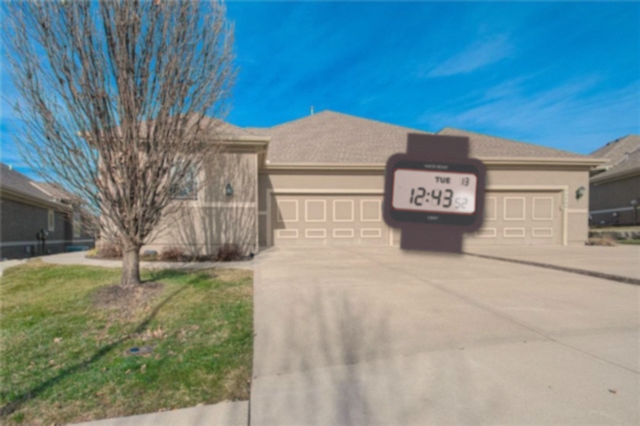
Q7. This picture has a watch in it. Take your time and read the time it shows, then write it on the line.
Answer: 12:43
